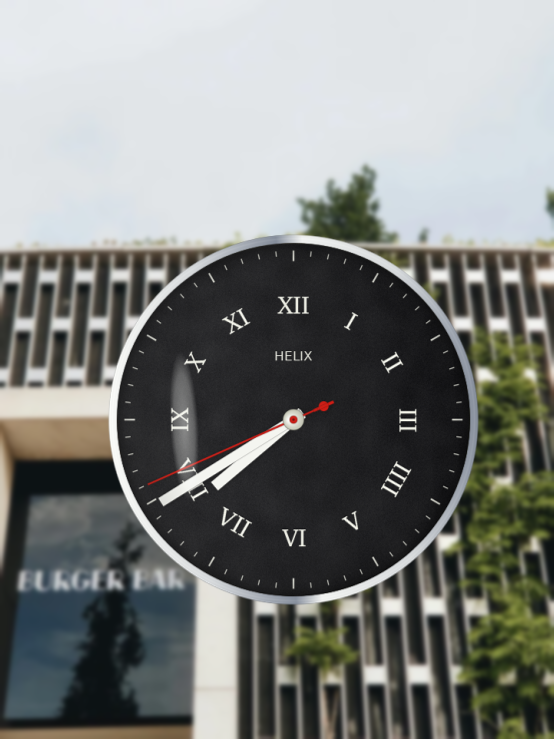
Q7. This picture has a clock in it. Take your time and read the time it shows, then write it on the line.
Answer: 7:39:41
